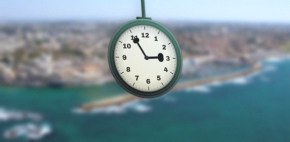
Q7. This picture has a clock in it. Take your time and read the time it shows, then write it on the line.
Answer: 2:55
